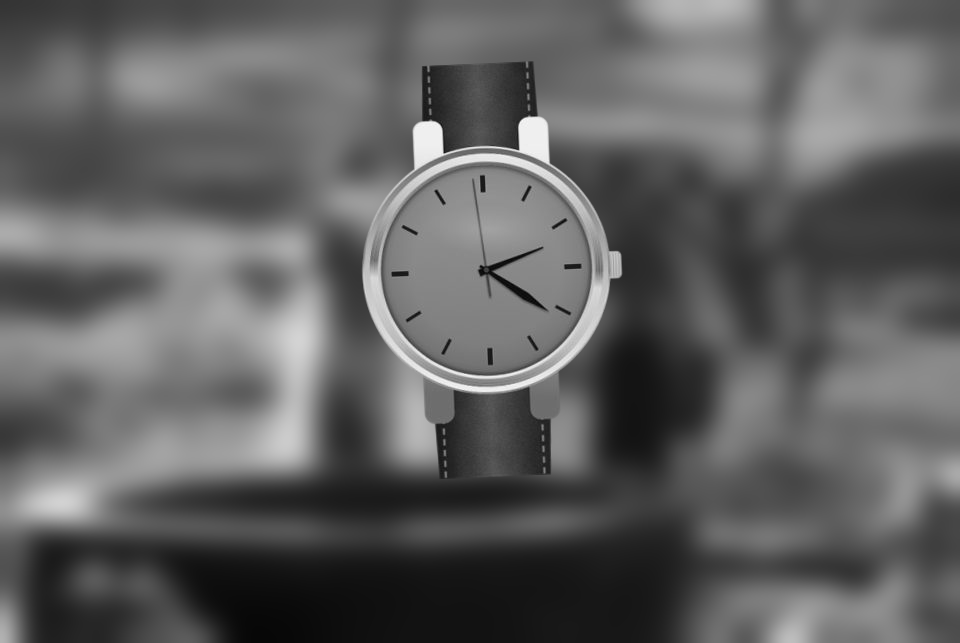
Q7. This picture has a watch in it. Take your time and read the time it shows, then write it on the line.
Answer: 2:20:59
